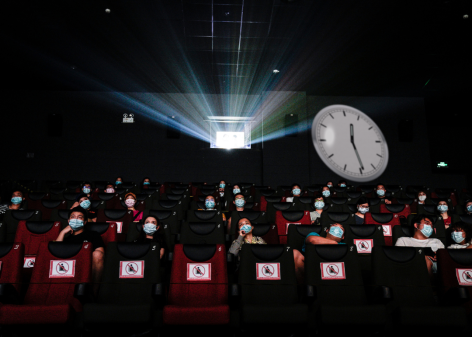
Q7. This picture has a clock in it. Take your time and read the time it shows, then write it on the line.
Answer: 12:29
